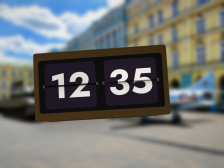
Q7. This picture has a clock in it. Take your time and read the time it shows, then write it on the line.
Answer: 12:35
